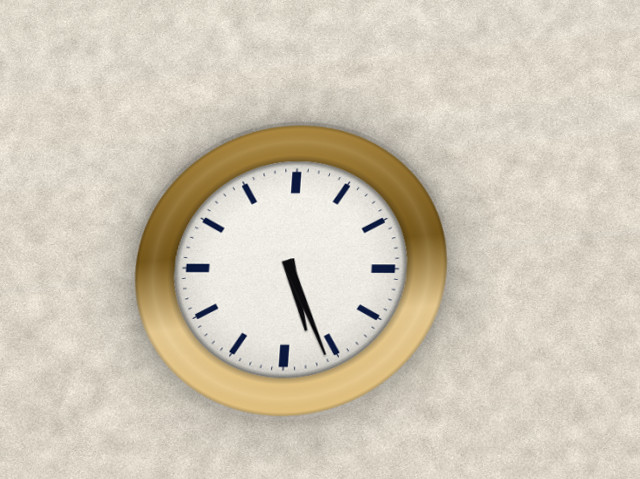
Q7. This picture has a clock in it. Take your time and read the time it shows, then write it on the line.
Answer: 5:26
